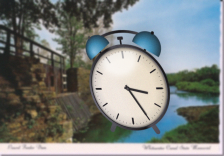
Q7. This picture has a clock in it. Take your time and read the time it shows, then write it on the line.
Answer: 3:25
